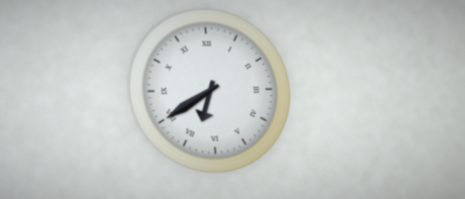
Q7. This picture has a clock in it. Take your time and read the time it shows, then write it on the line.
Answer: 6:40
